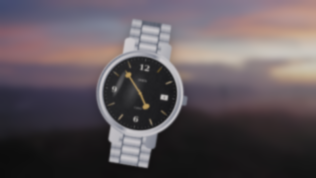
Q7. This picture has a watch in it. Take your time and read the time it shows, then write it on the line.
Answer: 4:53
